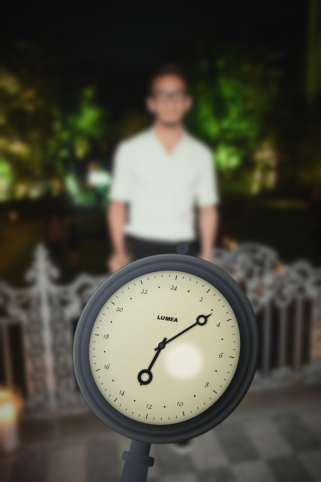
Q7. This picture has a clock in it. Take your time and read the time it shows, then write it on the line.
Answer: 13:08
